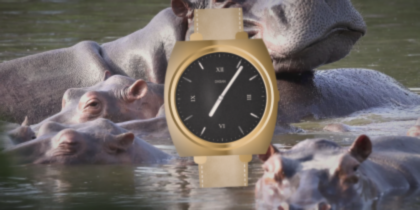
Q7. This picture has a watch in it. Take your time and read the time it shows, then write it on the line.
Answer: 7:06
